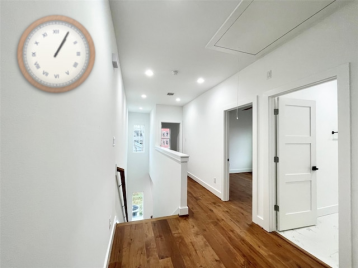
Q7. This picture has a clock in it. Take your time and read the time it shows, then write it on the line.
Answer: 1:05
